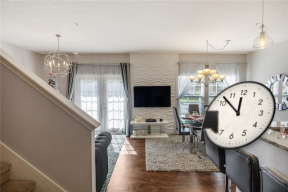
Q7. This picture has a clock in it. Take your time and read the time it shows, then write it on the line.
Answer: 11:52
